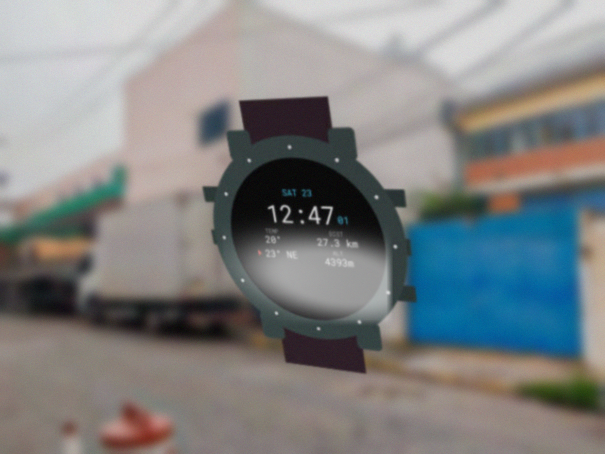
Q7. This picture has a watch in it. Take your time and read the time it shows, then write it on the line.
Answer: 12:47
